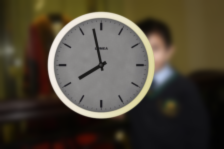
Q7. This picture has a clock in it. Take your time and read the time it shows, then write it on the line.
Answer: 7:58
